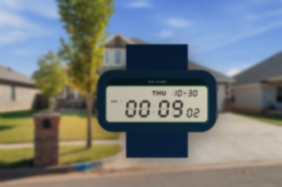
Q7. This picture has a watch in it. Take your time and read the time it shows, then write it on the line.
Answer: 0:09
